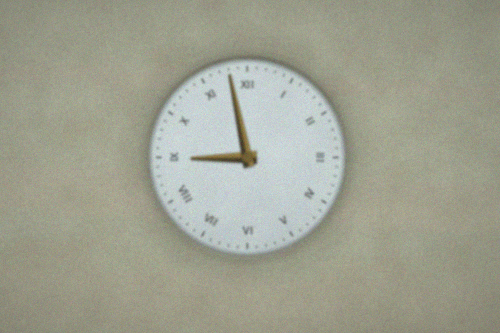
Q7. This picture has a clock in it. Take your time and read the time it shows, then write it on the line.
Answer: 8:58
